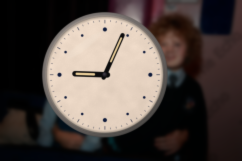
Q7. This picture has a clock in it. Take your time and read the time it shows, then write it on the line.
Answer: 9:04
